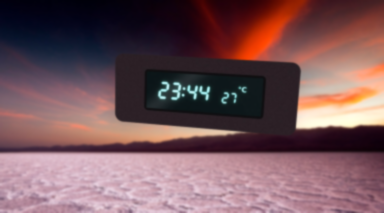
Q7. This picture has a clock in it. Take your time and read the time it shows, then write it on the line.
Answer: 23:44
